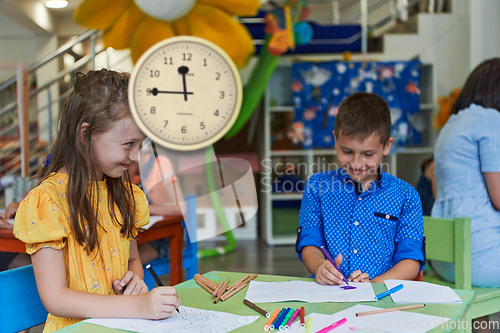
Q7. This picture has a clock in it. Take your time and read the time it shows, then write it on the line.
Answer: 11:45
